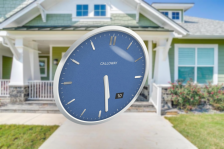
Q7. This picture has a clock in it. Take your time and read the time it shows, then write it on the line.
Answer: 5:28
